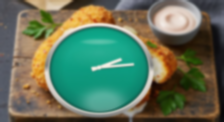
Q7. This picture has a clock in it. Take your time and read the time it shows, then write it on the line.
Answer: 2:14
